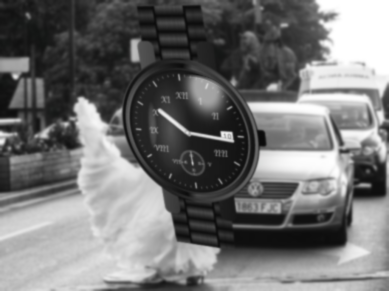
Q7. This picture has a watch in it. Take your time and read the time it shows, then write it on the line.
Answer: 10:16
